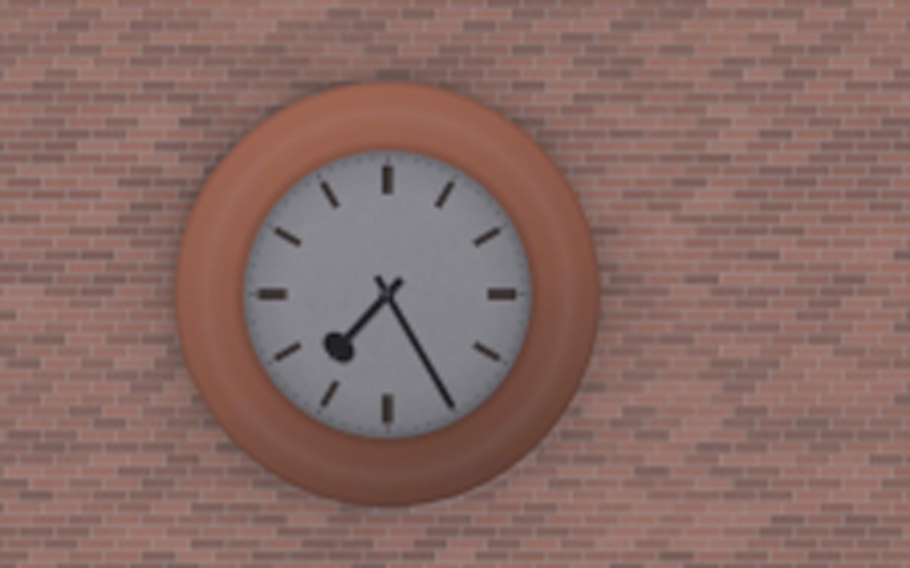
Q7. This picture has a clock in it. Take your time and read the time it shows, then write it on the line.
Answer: 7:25
